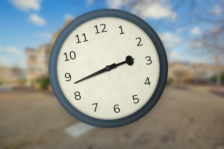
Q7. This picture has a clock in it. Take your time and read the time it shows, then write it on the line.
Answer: 2:43
